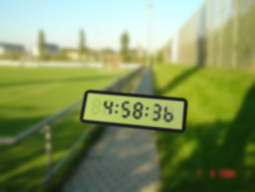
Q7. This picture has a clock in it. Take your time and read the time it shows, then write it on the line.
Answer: 4:58:36
